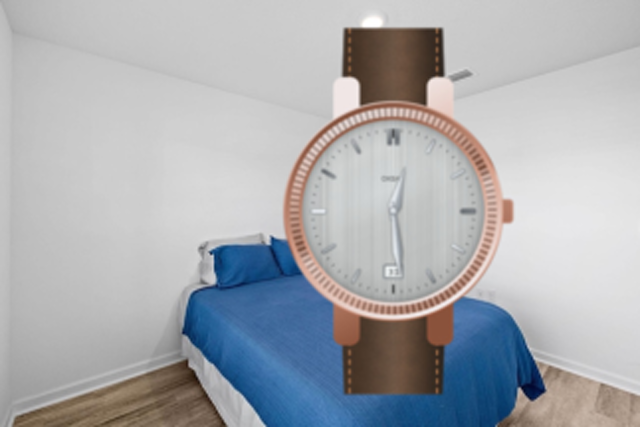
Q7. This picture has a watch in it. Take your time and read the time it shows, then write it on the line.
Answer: 12:29
